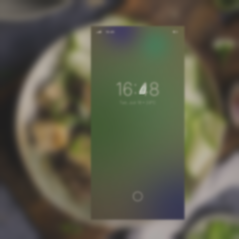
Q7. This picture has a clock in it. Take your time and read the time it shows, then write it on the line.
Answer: 16:48
